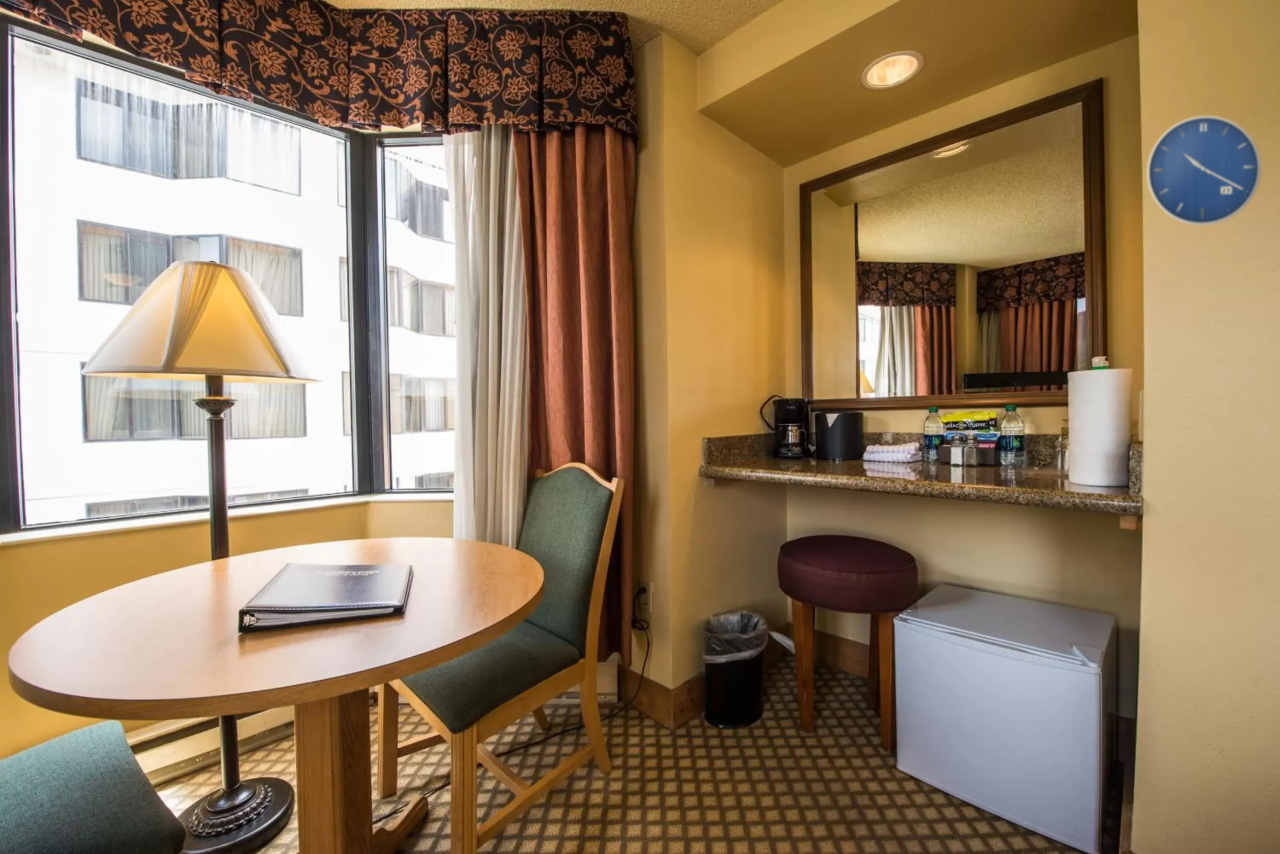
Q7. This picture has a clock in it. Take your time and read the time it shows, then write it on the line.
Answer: 10:20
